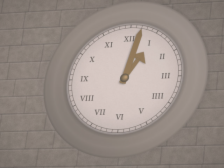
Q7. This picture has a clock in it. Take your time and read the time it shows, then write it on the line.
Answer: 1:02
